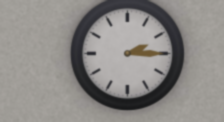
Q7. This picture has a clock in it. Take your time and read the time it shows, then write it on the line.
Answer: 2:15
